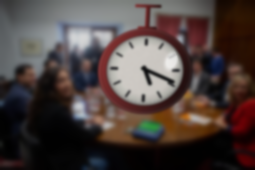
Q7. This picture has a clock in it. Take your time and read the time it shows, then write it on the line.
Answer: 5:19
